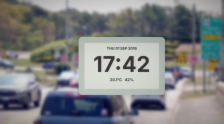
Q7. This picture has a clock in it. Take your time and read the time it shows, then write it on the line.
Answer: 17:42
